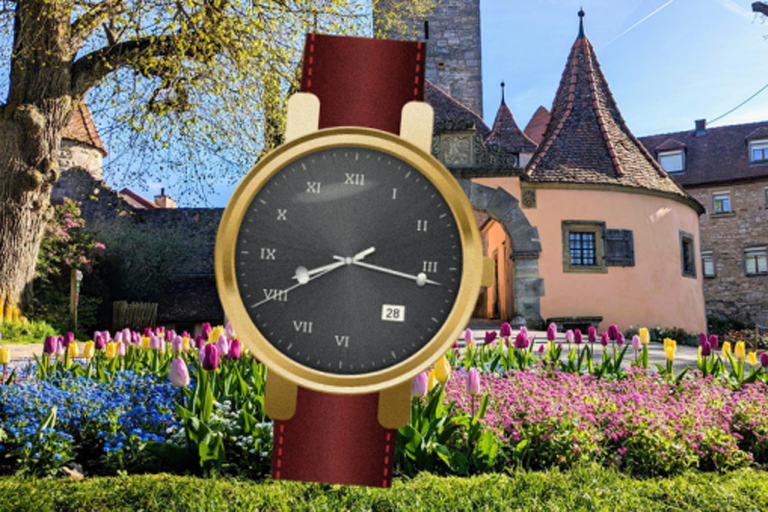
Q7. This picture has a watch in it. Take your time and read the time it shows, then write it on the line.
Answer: 8:16:40
